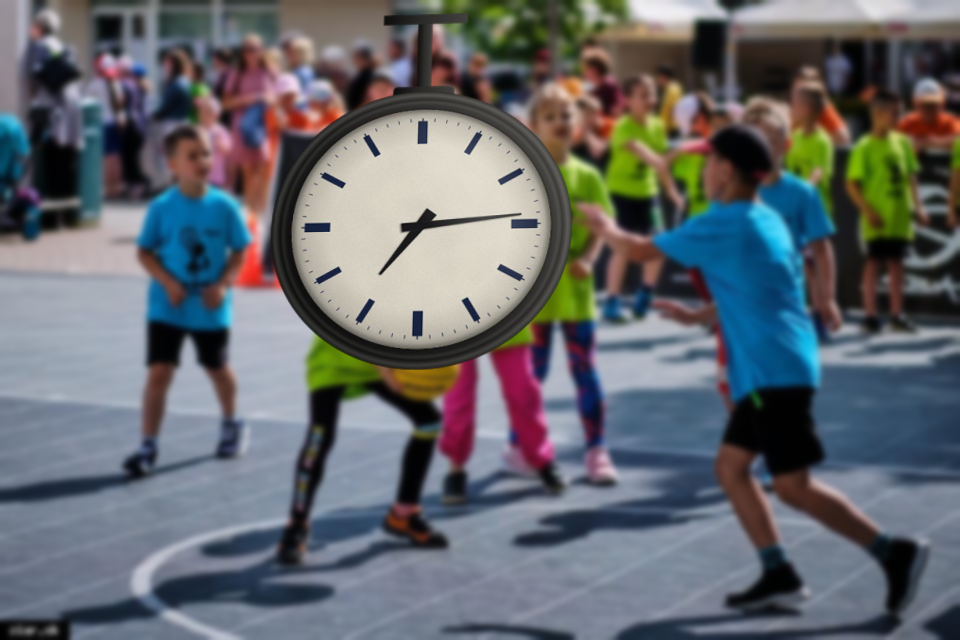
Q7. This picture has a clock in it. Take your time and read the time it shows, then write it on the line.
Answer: 7:14
